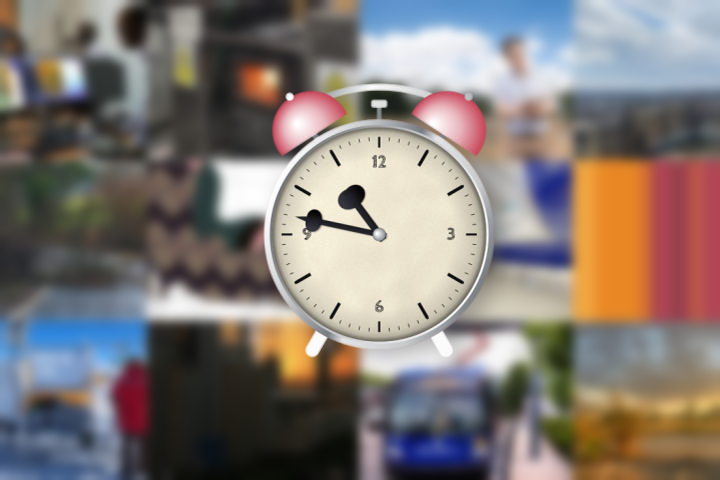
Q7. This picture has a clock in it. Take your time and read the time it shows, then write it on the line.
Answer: 10:47
